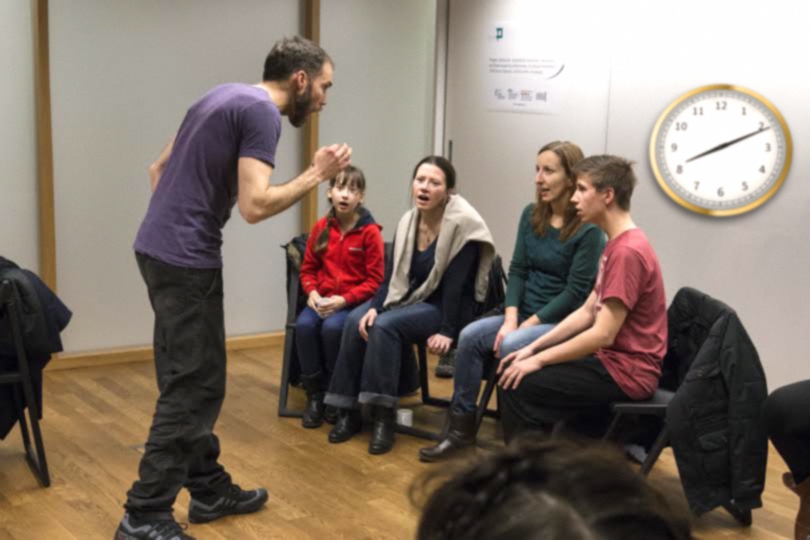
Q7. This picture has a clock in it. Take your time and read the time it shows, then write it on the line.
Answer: 8:11
